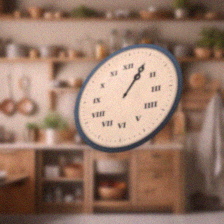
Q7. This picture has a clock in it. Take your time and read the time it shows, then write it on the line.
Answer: 1:05
